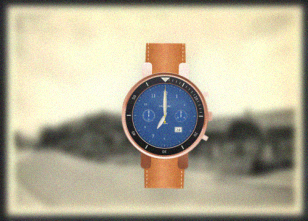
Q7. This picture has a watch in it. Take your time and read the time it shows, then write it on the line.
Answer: 7:00
